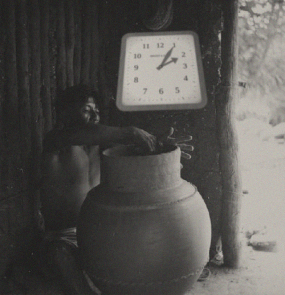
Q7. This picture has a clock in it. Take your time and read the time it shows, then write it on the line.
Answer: 2:05
